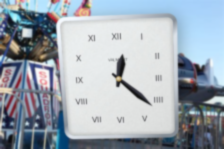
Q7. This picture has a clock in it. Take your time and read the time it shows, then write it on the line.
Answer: 12:22
